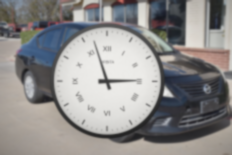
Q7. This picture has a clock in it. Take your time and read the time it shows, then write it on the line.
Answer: 2:57
